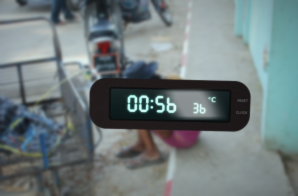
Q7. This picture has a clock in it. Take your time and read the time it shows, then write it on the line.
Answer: 0:56
